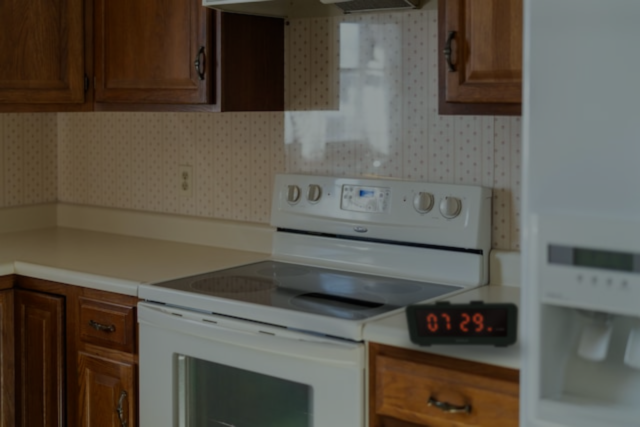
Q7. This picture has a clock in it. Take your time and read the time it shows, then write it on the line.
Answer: 7:29
